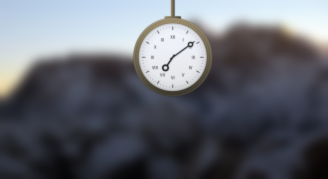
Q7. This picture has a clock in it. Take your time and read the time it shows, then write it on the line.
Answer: 7:09
